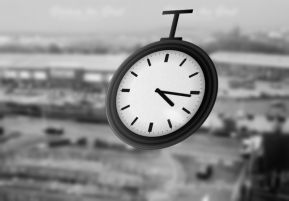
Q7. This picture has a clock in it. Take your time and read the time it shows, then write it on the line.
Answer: 4:16
